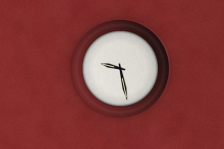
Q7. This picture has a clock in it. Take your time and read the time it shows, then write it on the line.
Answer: 9:28
